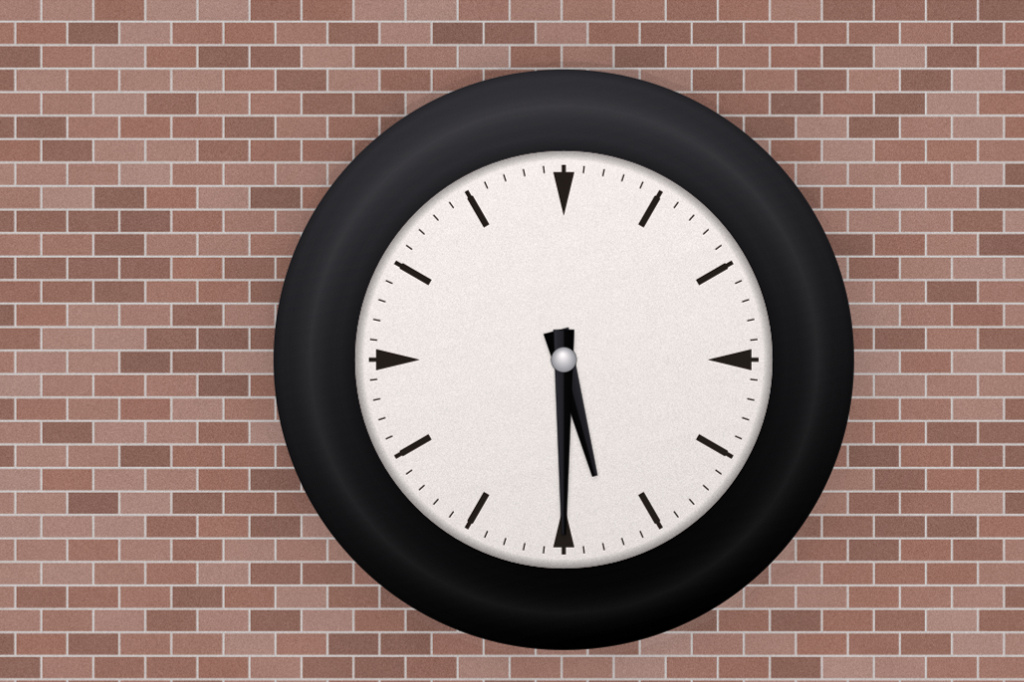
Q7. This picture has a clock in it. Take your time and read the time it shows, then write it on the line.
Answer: 5:30
